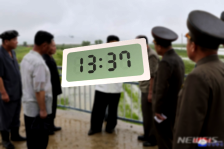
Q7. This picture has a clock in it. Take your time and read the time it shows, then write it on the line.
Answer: 13:37
